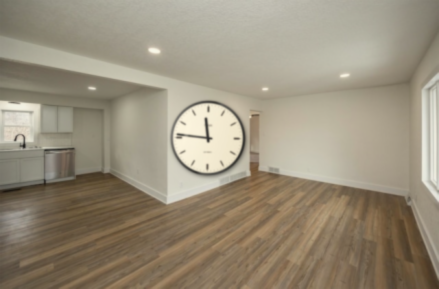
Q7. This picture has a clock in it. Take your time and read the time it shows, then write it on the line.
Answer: 11:46
